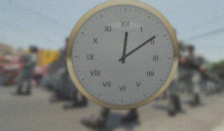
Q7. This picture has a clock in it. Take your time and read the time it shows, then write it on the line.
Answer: 12:09
